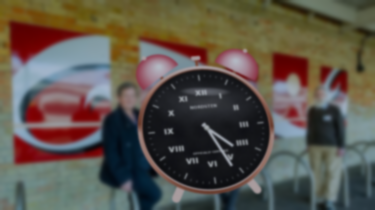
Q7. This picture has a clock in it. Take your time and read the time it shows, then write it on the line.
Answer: 4:26
